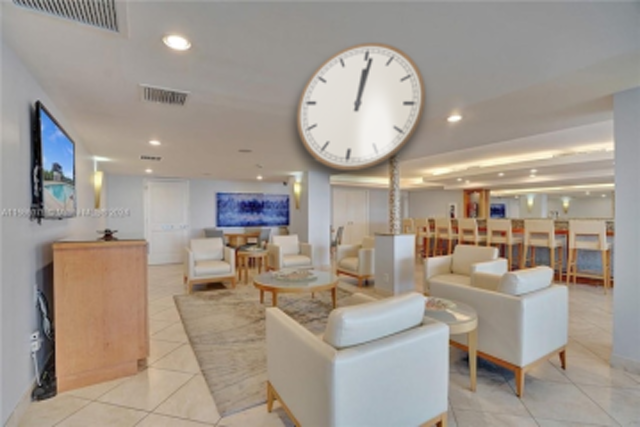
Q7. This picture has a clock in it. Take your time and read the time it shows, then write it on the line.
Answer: 12:01
